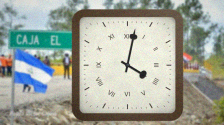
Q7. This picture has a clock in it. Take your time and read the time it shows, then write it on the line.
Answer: 4:02
